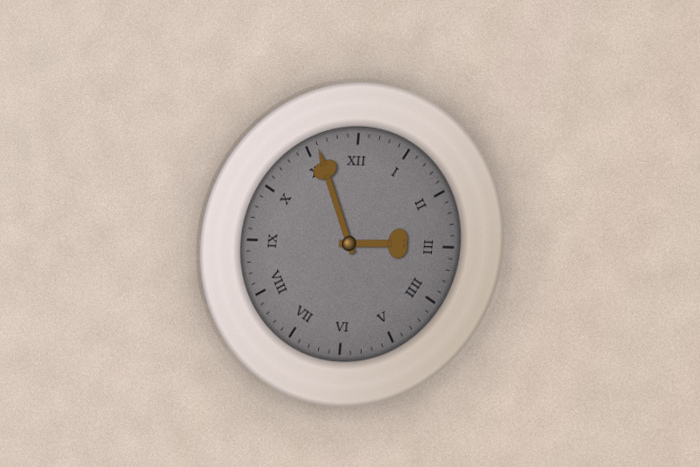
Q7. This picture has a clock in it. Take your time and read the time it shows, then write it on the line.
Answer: 2:56
